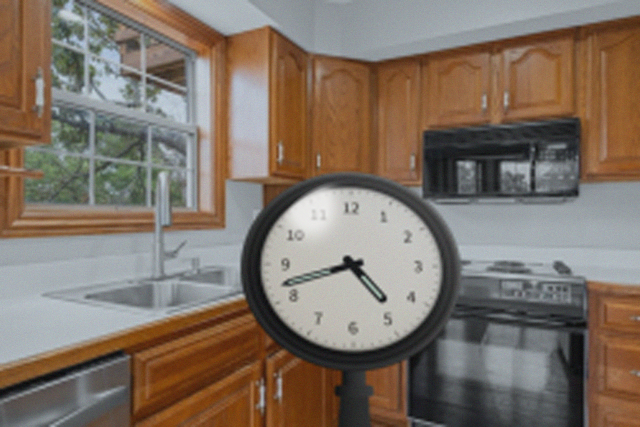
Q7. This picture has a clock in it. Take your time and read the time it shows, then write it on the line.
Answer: 4:42
